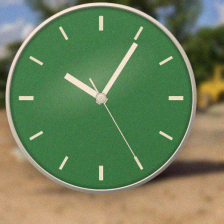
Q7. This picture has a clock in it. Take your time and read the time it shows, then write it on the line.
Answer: 10:05:25
